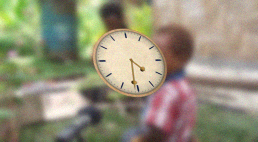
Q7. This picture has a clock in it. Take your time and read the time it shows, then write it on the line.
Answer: 4:31
